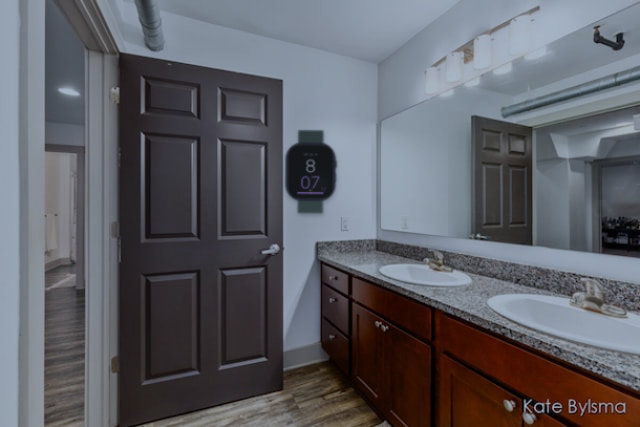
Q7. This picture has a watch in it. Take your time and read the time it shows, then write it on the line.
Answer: 8:07
